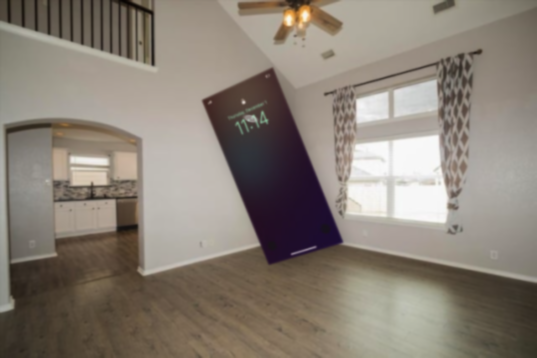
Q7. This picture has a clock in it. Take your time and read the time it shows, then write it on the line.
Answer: 11:14
